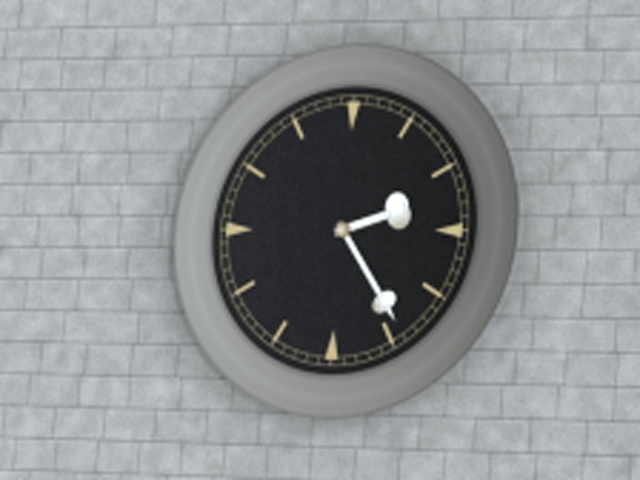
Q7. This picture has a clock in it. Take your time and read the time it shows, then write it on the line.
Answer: 2:24
